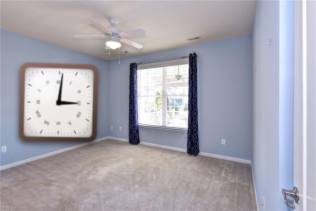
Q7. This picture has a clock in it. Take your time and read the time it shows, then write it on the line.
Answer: 3:01
